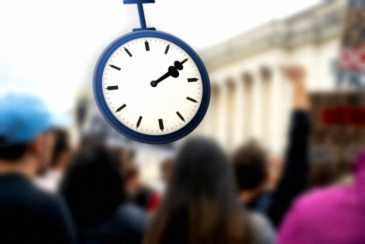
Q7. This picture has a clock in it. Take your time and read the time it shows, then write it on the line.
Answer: 2:10
